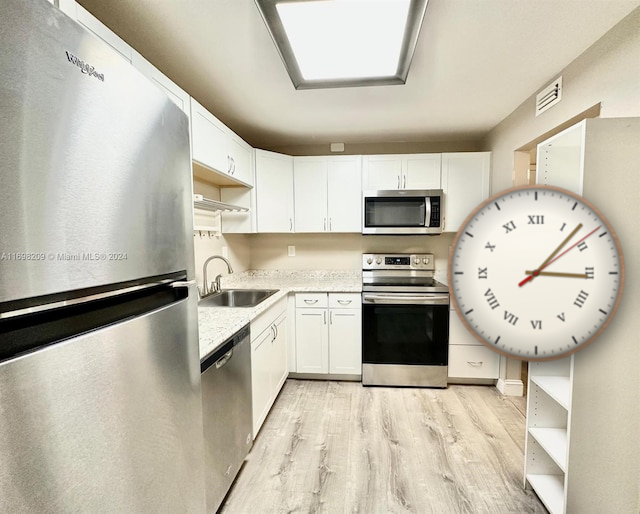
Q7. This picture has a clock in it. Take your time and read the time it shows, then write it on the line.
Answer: 3:07:09
